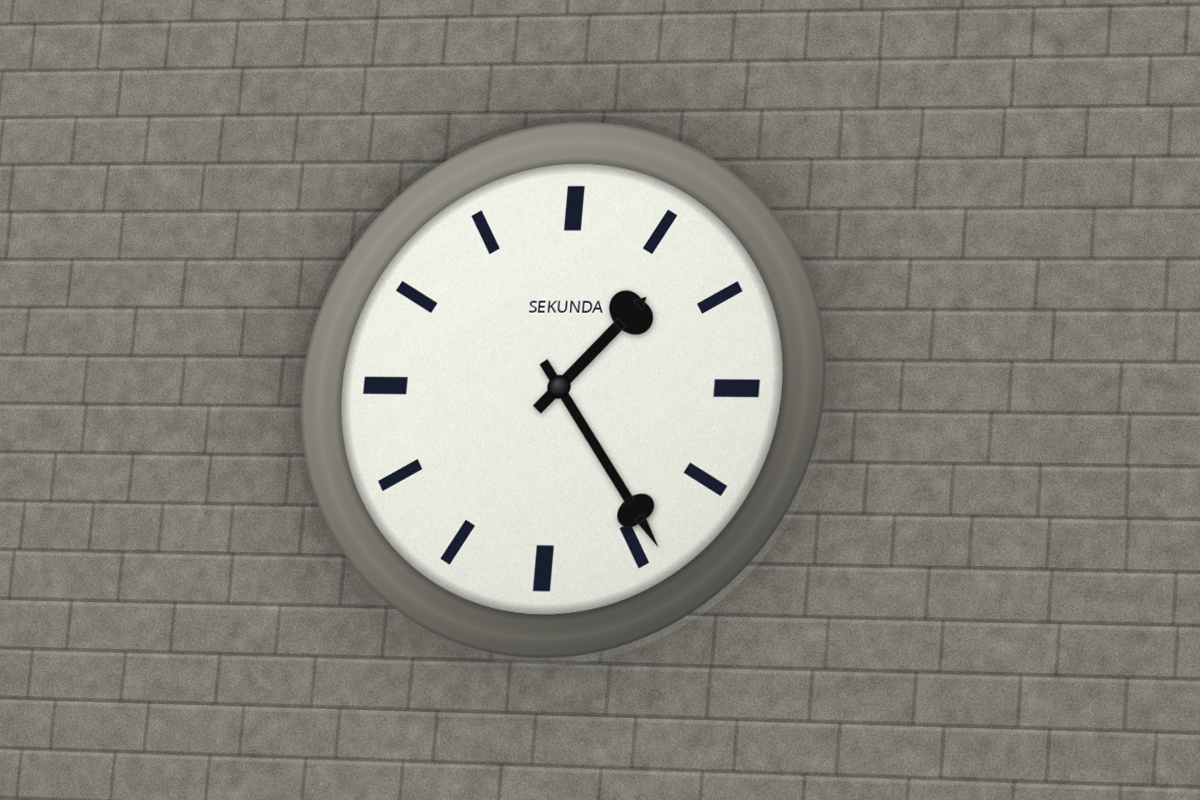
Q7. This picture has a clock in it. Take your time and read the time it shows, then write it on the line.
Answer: 1:24
